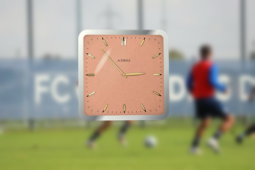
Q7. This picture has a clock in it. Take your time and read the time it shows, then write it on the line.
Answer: 2:53
